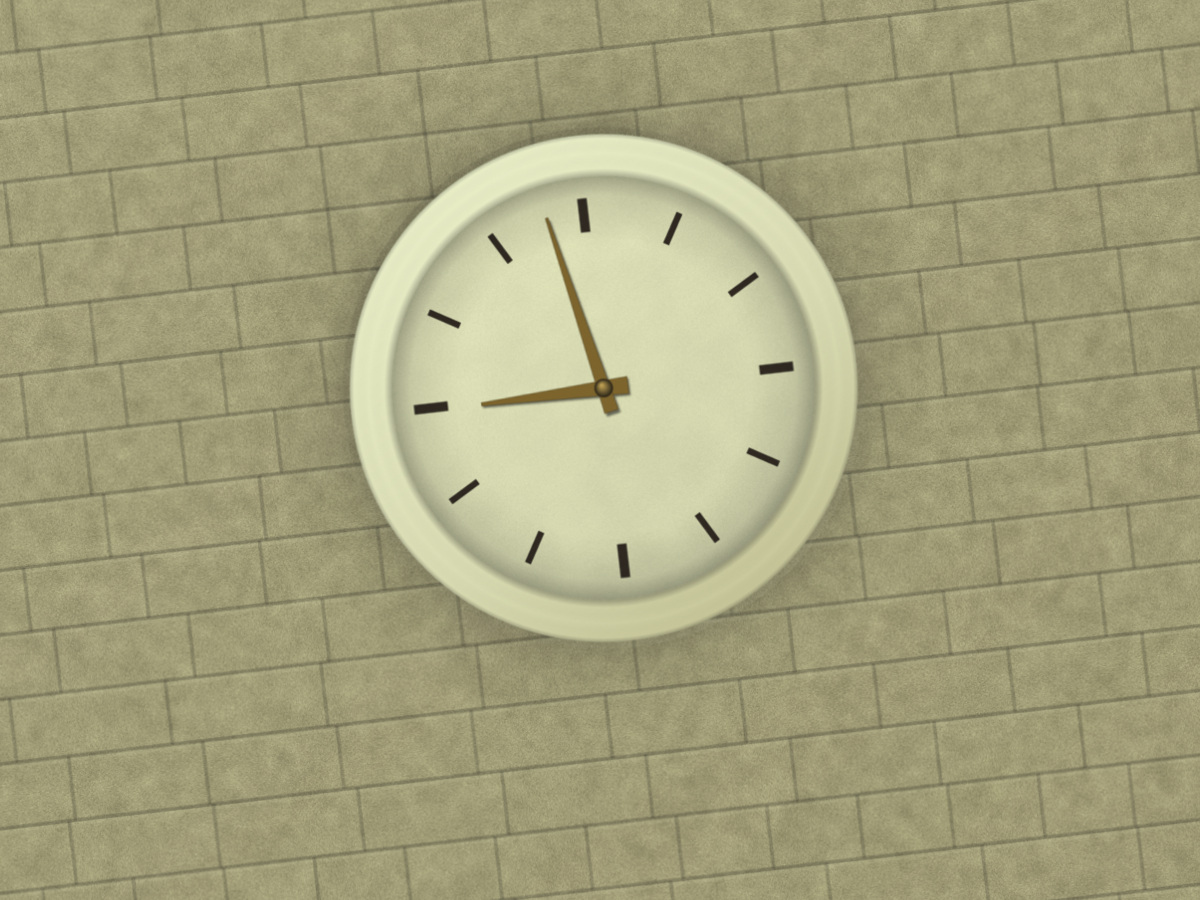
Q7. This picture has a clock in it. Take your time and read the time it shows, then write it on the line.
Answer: 8:58
